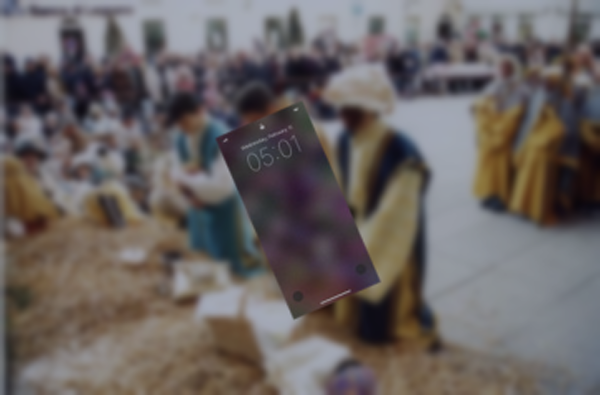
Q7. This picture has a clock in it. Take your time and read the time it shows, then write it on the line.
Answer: 5:01
